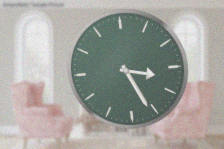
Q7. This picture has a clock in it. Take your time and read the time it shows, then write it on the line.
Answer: 3:26
